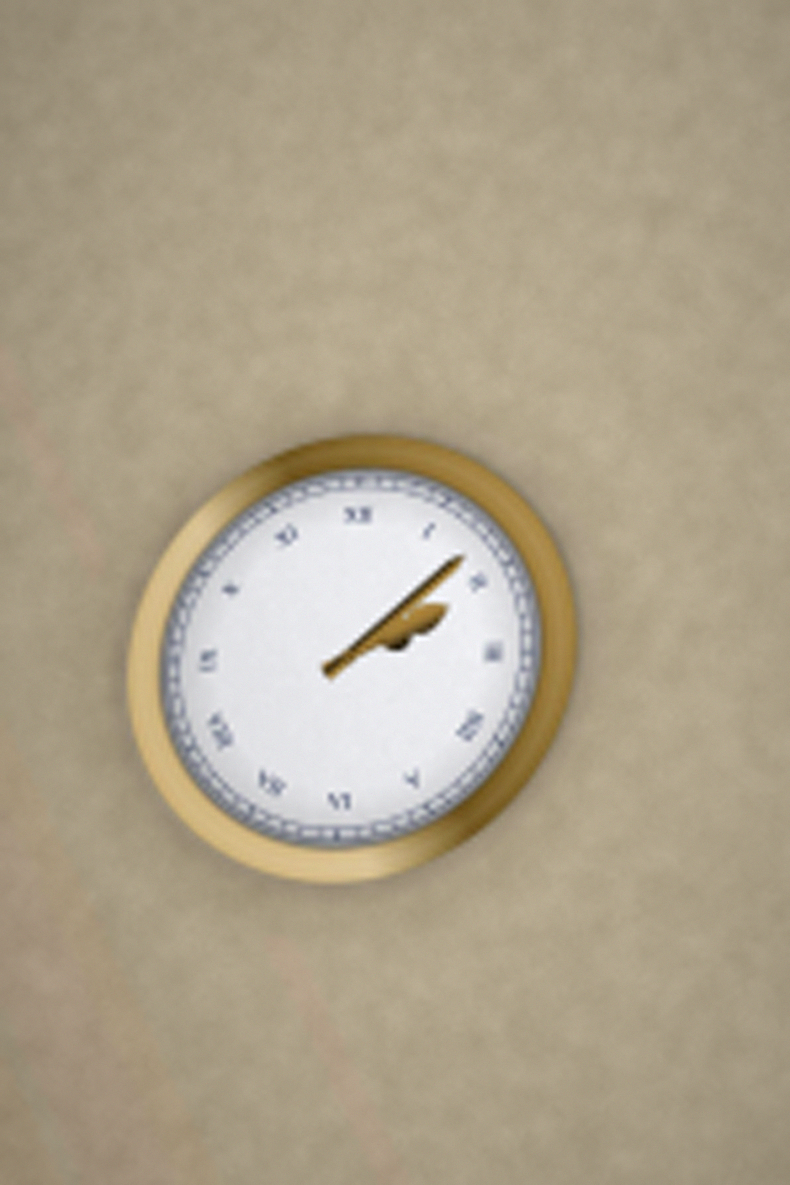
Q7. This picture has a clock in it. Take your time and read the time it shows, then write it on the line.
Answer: 2:08
